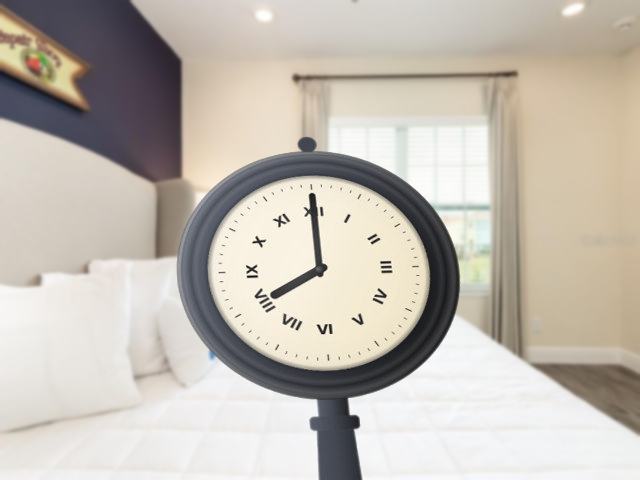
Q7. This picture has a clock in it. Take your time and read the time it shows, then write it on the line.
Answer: 8:00
